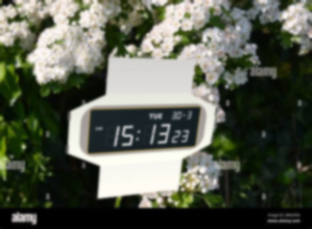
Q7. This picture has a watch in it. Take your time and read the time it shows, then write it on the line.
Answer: 15:13:23
